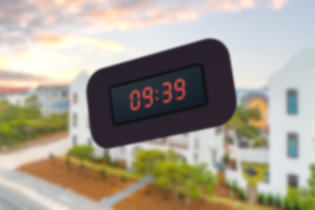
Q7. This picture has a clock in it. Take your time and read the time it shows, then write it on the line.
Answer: 9:39
